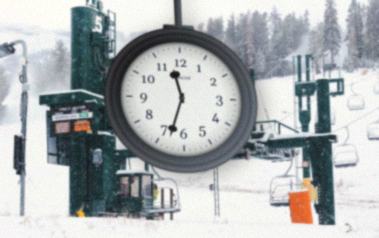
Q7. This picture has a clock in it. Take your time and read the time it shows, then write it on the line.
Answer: 11:33
